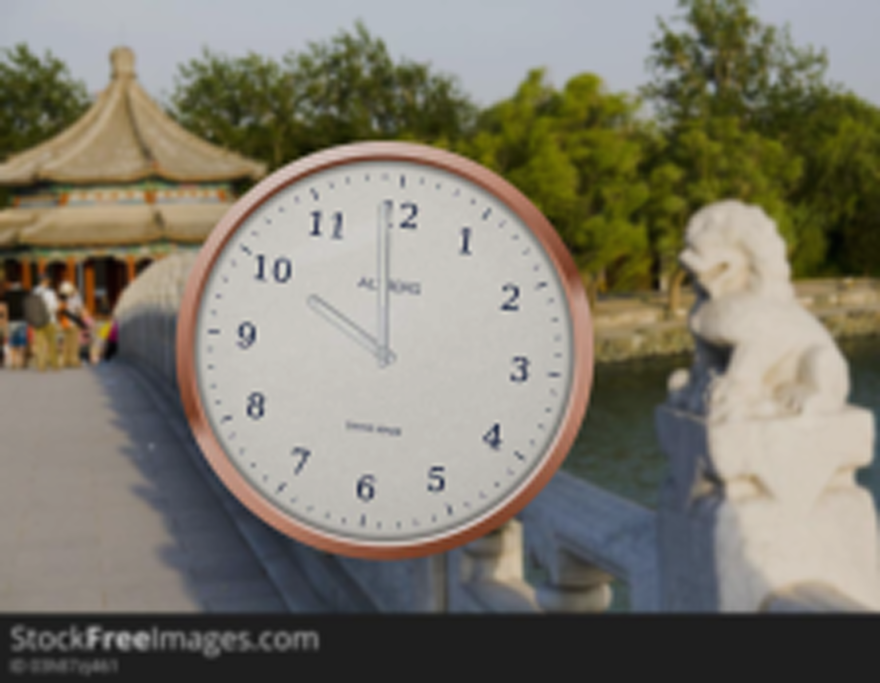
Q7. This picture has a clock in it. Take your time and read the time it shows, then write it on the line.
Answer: 9:59
